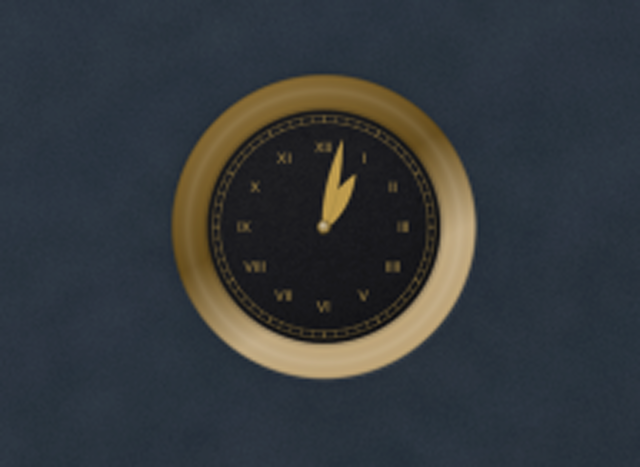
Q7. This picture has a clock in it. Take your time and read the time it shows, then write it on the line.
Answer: 1:02
